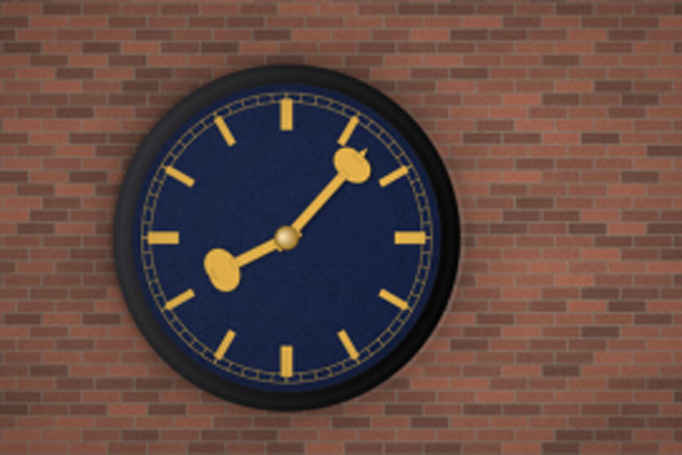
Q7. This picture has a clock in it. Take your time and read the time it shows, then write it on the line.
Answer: 8:07
